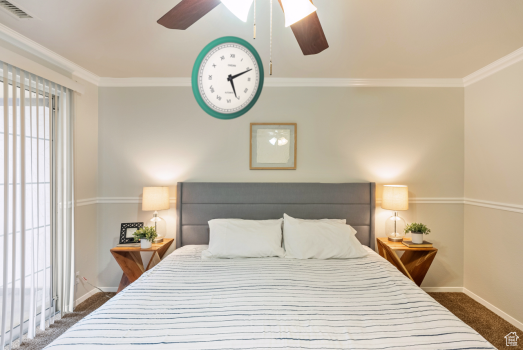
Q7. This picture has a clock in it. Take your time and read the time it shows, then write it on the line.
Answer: 5:11
